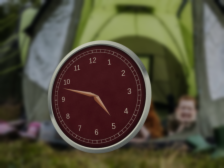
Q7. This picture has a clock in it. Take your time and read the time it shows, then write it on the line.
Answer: 4:48
